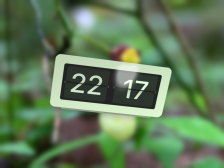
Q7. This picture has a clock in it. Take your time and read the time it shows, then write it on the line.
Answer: 22:17
